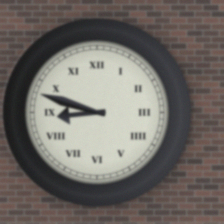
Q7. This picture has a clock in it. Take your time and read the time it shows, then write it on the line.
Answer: 8:48
